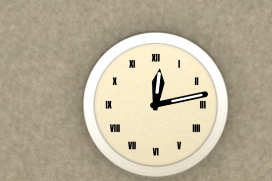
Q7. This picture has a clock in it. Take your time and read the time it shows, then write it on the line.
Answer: 12:13
